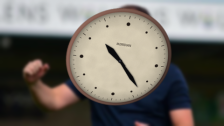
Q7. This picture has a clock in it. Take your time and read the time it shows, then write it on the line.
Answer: 10:23
